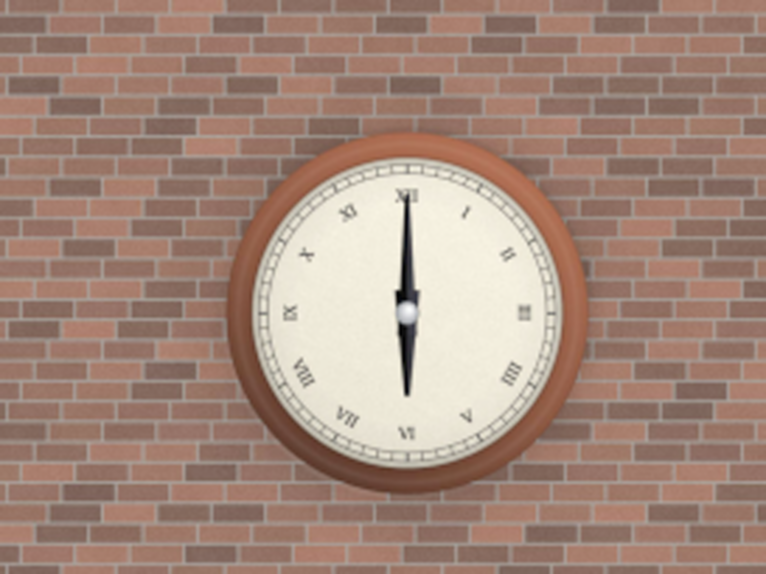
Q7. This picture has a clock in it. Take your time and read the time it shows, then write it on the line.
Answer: 6:00
